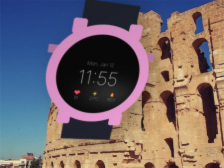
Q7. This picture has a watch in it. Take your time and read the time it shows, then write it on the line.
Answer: 11:55
